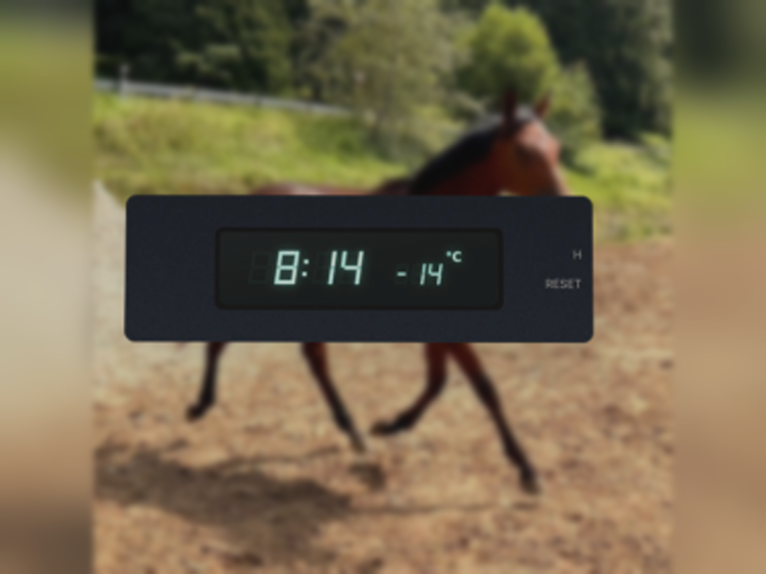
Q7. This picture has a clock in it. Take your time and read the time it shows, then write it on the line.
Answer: 8:14
